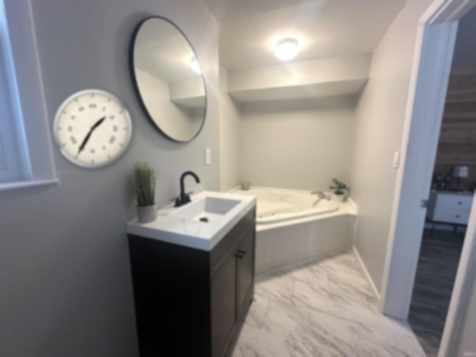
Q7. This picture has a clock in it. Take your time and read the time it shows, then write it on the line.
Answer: 1:35
